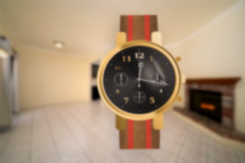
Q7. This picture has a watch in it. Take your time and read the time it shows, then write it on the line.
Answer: 12:17
